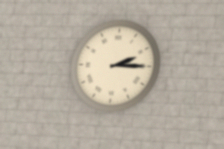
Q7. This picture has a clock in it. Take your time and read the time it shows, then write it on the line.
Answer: 2:15
